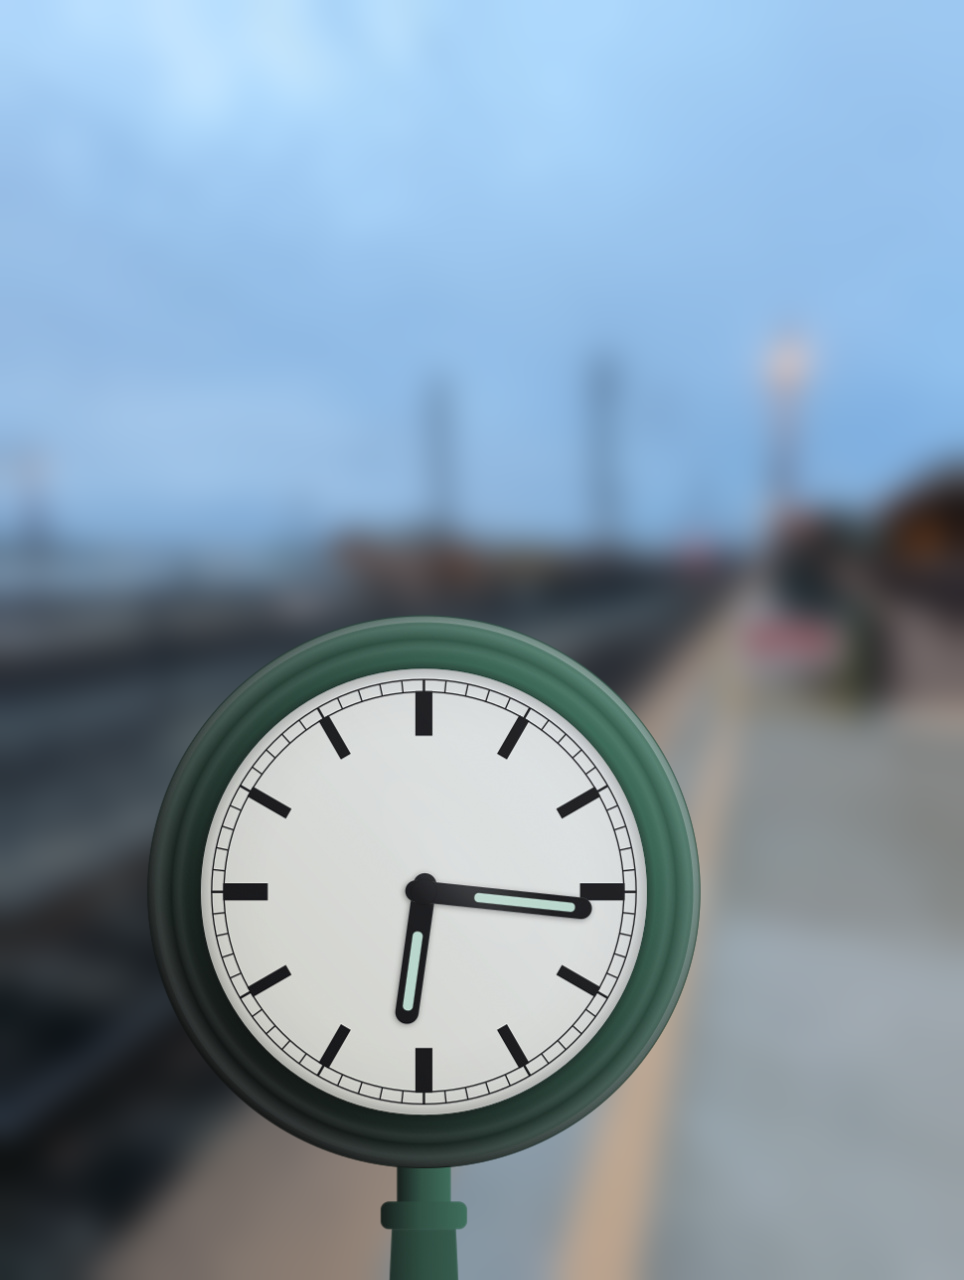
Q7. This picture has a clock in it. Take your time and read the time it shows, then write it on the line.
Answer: 6:16
